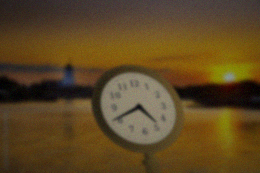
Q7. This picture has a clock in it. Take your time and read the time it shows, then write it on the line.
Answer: 4:41
